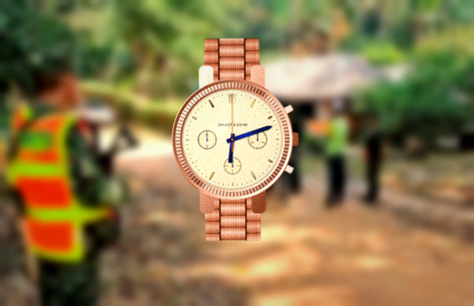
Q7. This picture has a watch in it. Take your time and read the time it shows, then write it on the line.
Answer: 6:12
